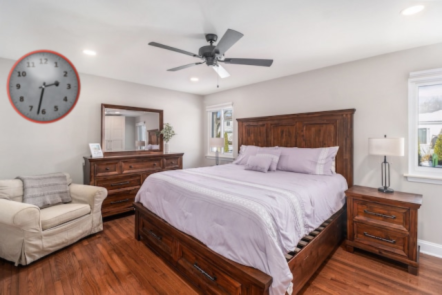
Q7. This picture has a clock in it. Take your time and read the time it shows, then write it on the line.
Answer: 2:32
